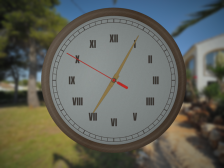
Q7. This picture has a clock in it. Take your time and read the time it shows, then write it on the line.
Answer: 7:04:50
